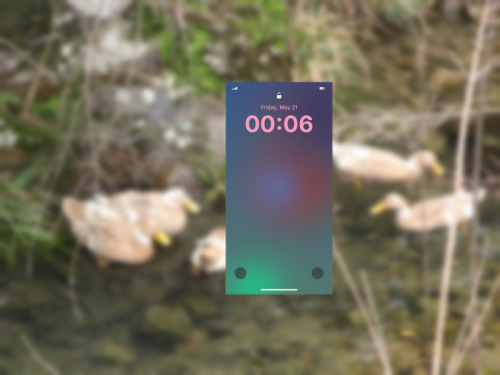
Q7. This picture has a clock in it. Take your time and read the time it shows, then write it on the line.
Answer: 0:06
